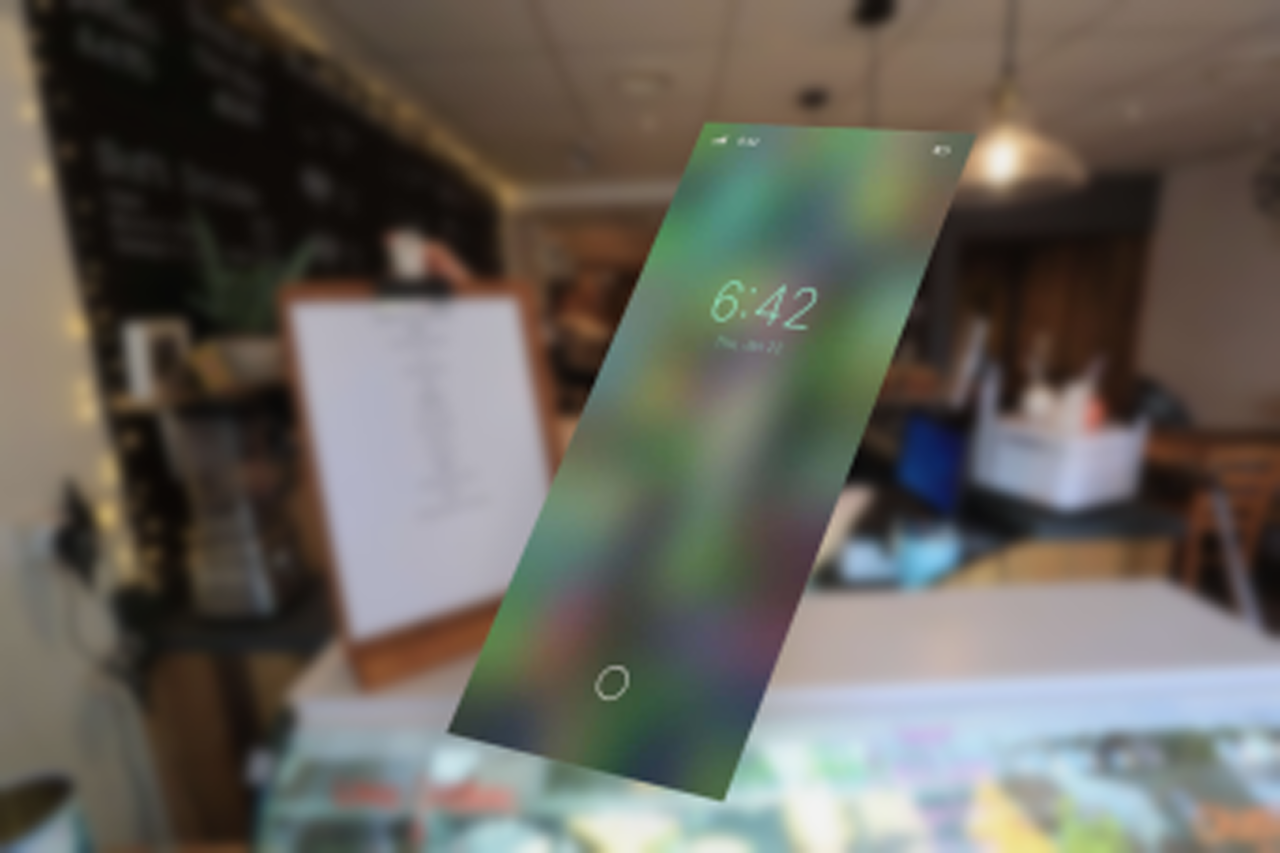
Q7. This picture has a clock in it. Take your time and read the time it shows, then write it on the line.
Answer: 6:42
